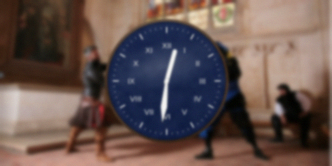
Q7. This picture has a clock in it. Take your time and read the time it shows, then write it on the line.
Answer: 12:31
